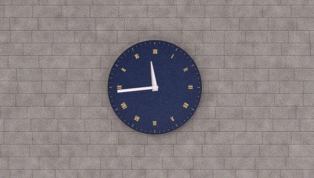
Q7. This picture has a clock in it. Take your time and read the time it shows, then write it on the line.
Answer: 11:44
